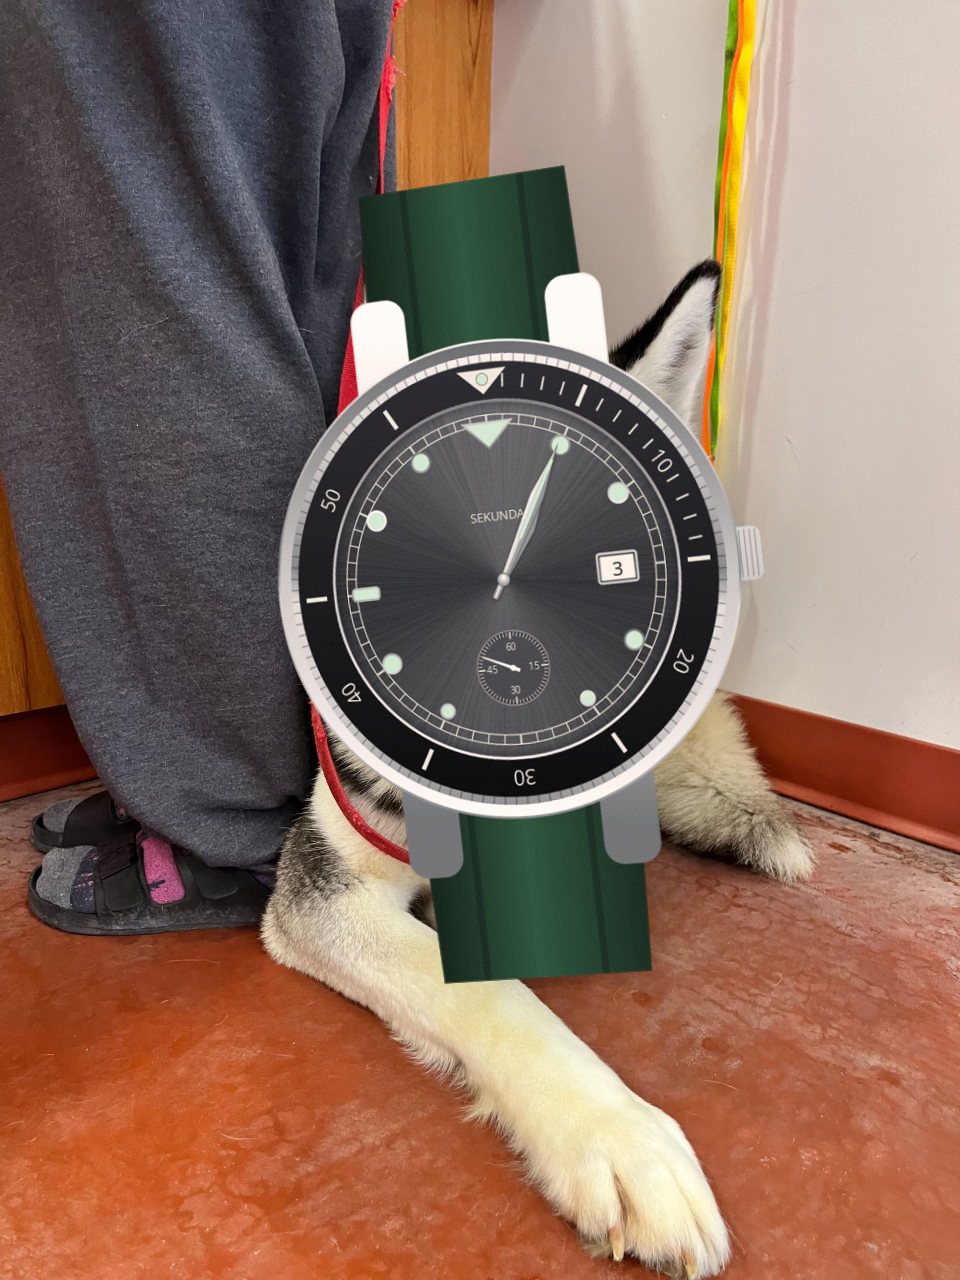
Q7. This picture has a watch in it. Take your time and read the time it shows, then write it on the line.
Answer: 1:04:49
